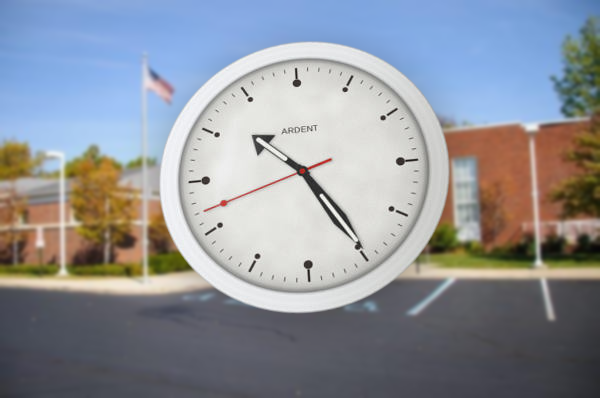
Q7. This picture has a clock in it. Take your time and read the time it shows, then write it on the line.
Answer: 10:24:42
